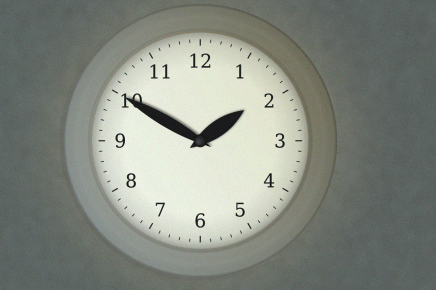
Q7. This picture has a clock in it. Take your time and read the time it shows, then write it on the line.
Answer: 1:50
